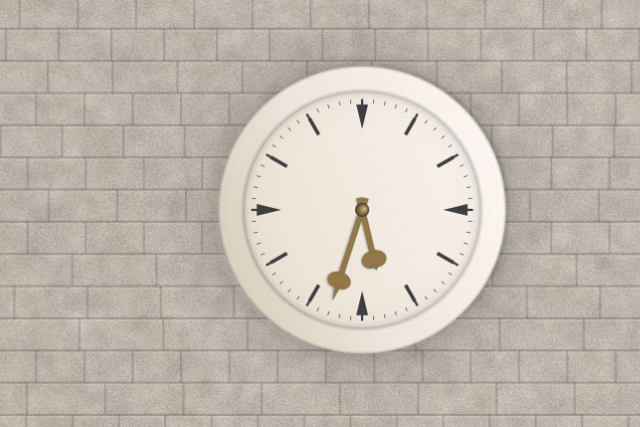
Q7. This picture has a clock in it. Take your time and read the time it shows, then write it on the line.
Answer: 5:33
